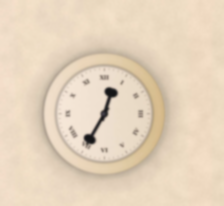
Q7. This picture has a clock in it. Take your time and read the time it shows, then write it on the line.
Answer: 12:35
